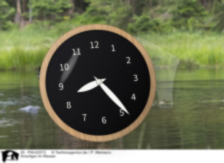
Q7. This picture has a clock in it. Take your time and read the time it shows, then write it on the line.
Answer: 8:24
